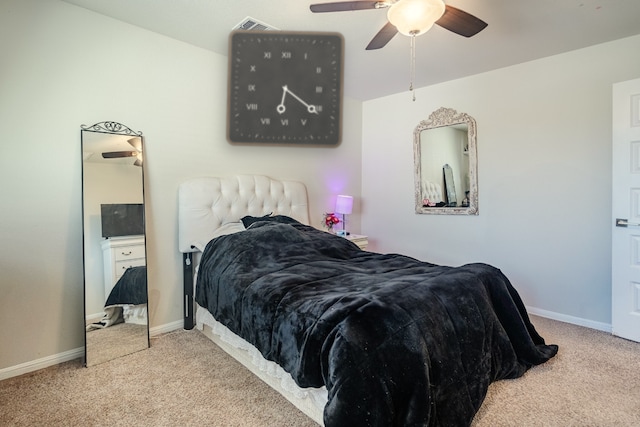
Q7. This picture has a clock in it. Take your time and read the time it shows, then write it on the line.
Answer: 6:21
